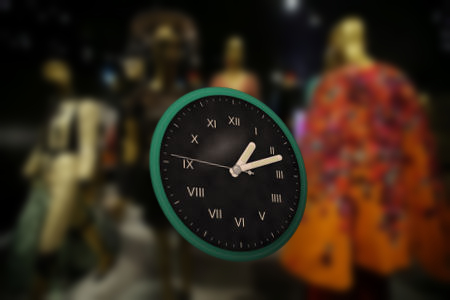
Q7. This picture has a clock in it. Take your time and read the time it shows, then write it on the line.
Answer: 1:11:46
